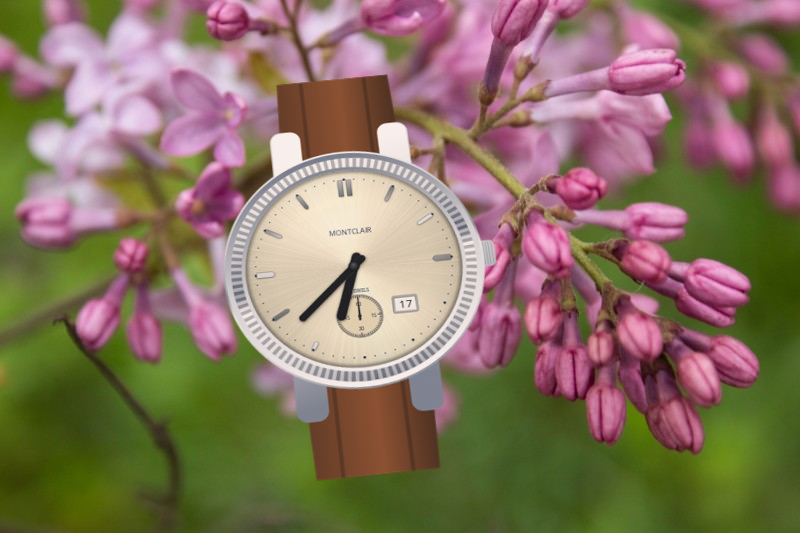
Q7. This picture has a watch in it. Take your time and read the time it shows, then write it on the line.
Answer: 6:38
